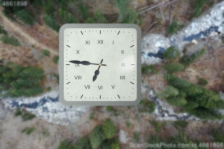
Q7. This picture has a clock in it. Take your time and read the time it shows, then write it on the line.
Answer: 6:46
